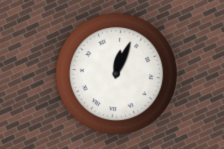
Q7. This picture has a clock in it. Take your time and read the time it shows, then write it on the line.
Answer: 1:08
